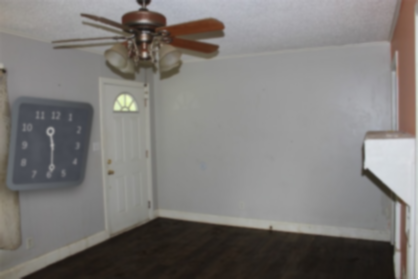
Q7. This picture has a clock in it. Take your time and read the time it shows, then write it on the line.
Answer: 11:29
